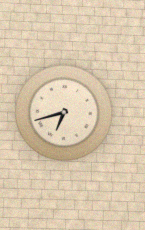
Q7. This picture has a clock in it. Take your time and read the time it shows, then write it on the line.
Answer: 6:42
